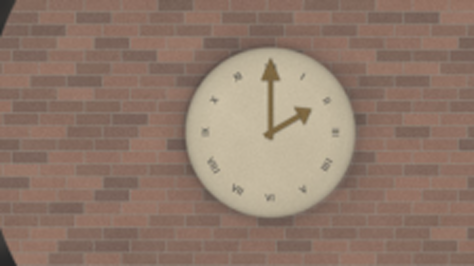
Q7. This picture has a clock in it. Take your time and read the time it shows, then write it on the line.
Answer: 2:00
